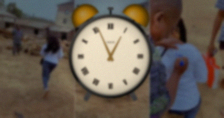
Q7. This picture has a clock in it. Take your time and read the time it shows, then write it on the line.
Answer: 12:56
